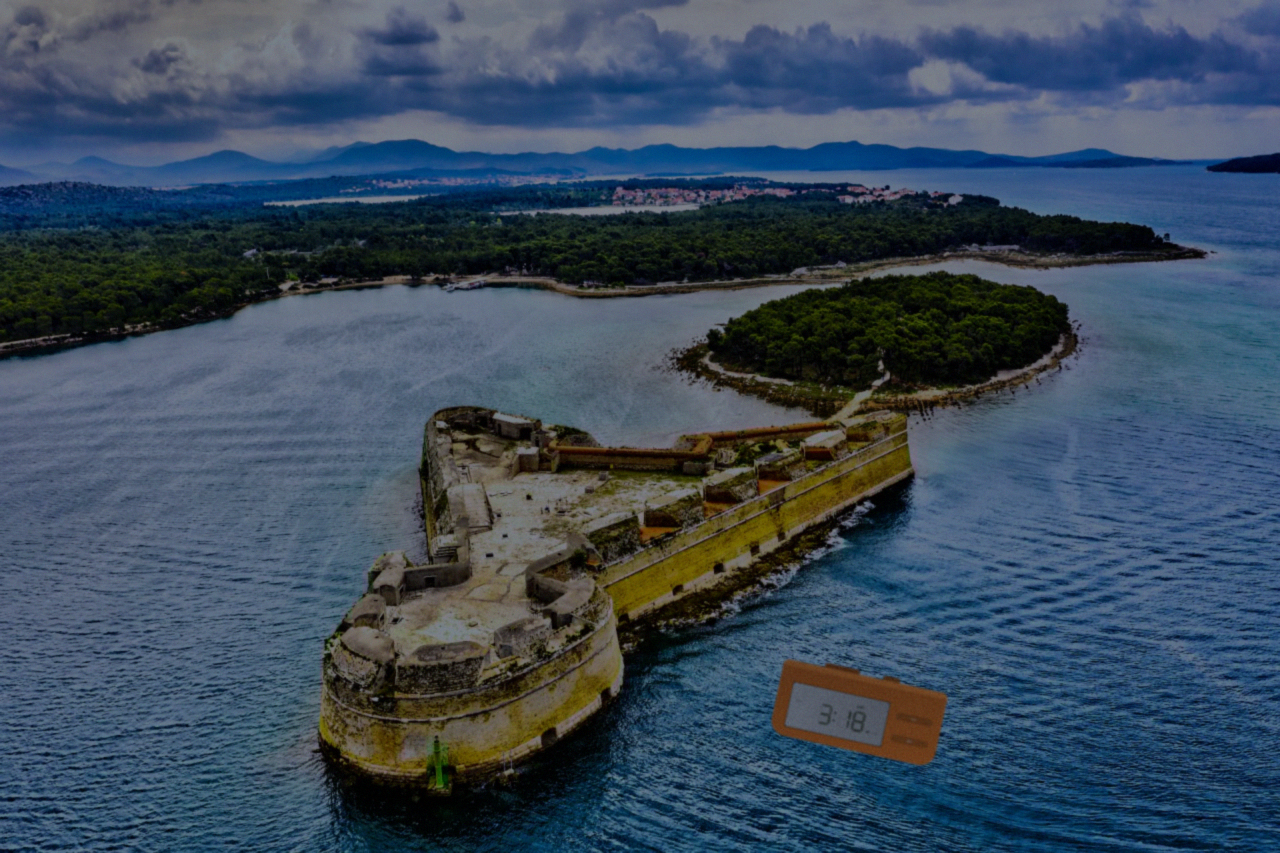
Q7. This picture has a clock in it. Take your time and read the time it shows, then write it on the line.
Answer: 3:18
